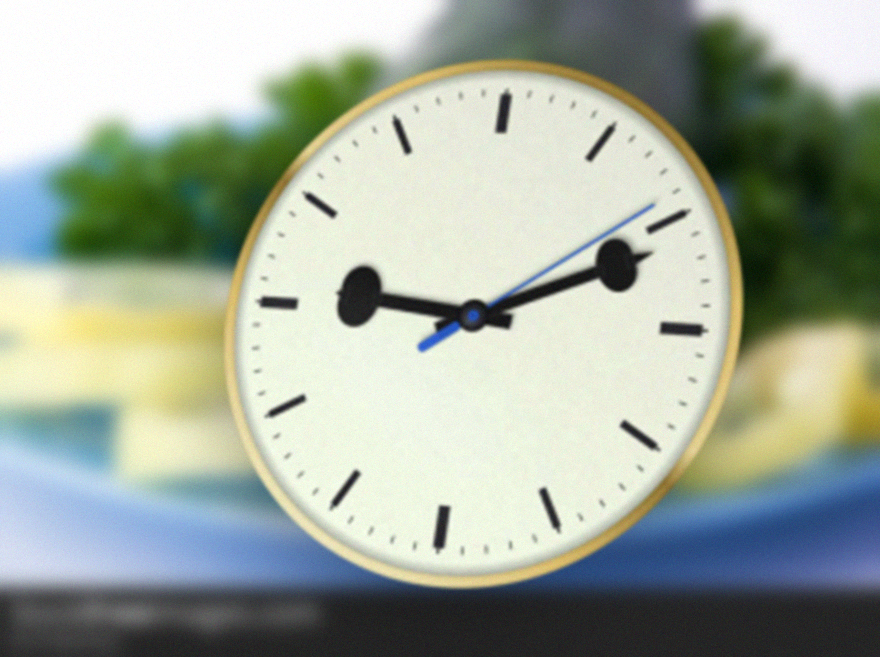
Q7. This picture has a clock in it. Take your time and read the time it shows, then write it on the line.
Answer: 9:11:09
